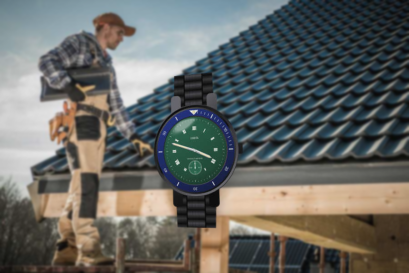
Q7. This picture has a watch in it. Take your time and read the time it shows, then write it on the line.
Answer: 3:48
